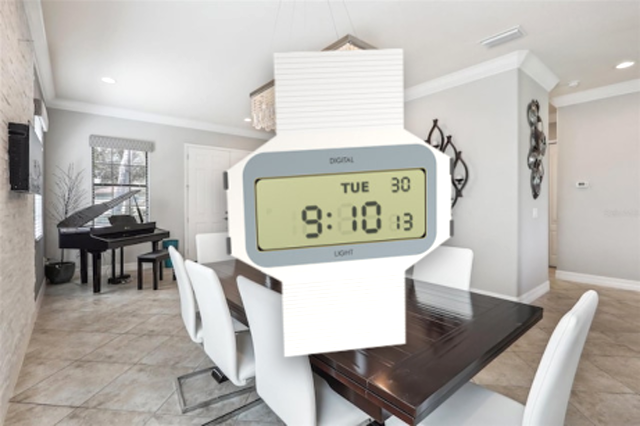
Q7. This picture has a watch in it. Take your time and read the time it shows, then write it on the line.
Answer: 9:10:13
